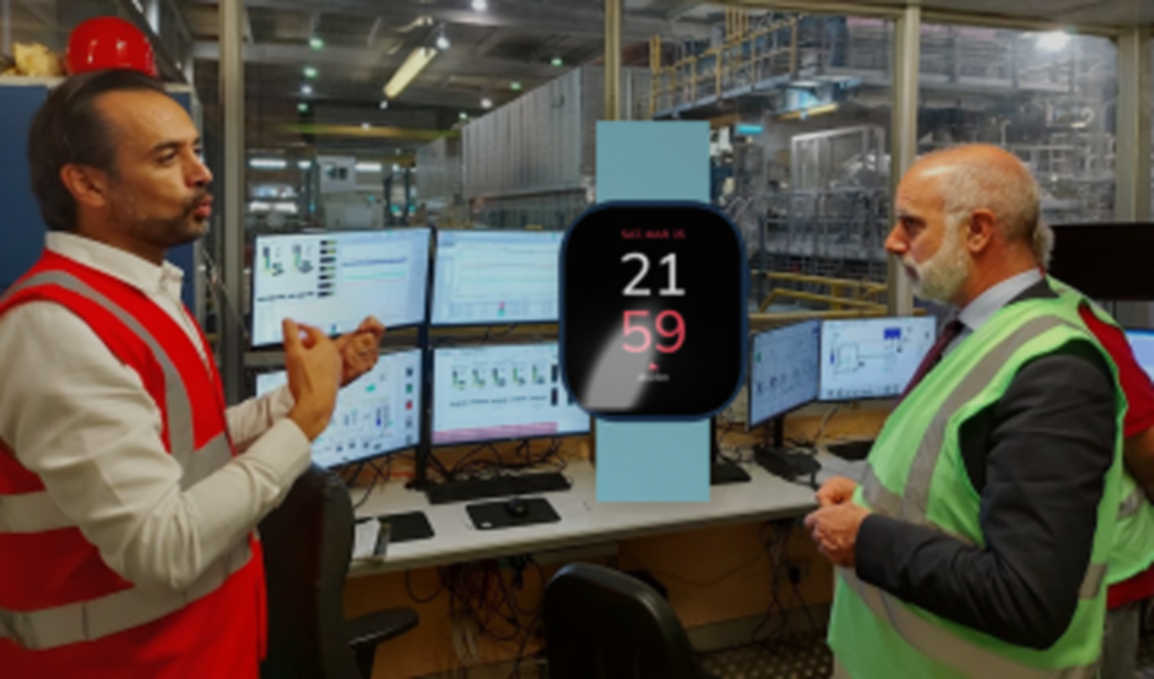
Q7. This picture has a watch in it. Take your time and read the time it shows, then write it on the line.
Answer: 21:59
